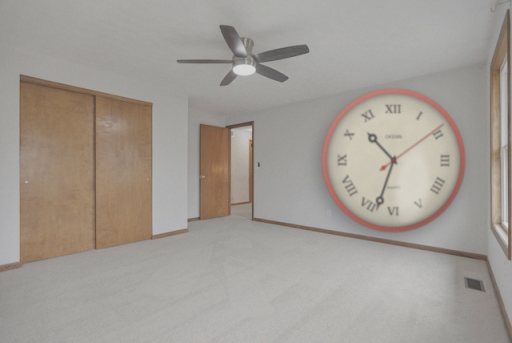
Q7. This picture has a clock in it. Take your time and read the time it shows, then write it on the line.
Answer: 10:33:09
